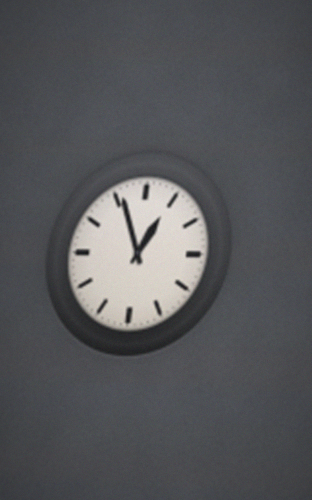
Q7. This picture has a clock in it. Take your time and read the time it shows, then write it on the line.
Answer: 12:56
